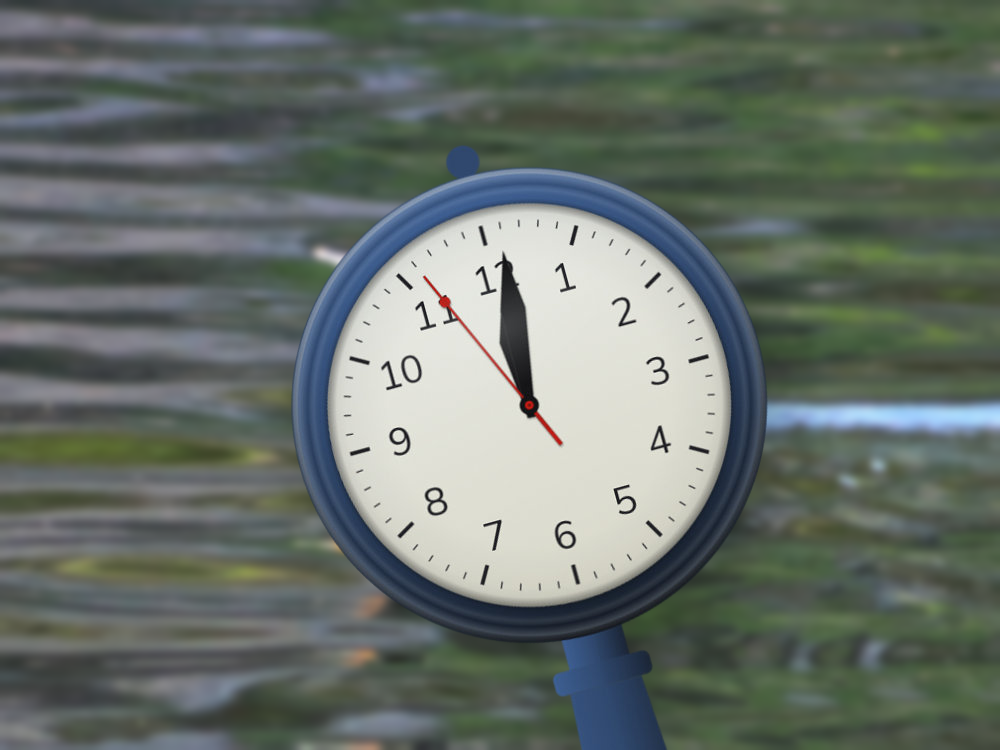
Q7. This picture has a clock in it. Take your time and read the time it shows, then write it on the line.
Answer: 12:00:56
